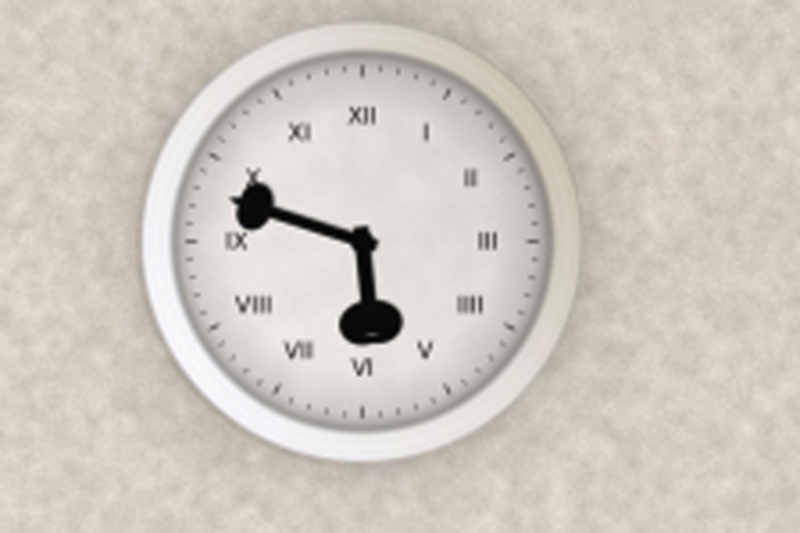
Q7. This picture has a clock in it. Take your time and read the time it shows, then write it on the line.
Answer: 5:48
